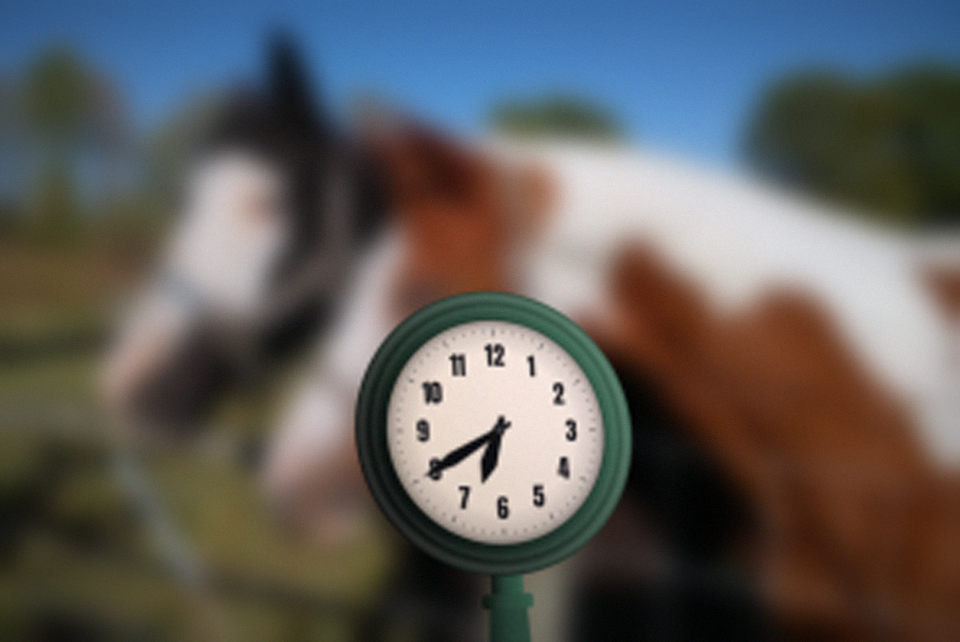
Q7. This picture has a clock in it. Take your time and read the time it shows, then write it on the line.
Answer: 6:40
